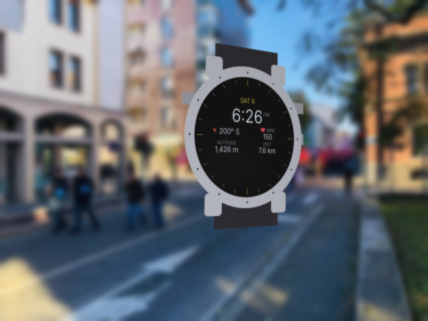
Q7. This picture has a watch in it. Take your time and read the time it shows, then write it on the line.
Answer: 6:26
